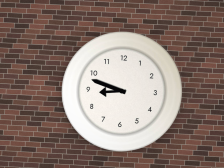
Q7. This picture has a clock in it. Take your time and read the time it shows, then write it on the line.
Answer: 8:48
